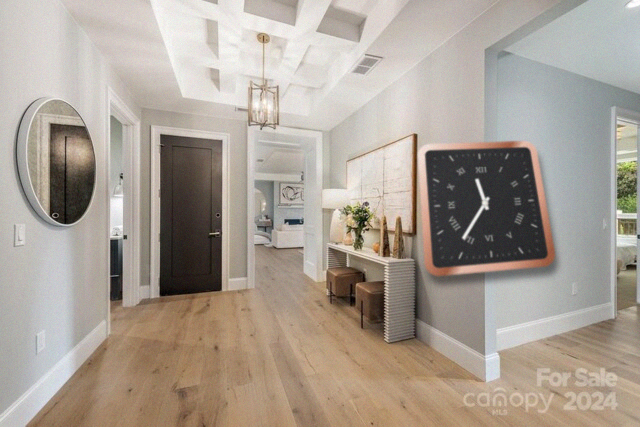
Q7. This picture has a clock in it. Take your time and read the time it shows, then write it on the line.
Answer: 11:36
